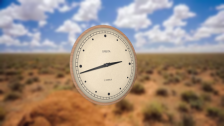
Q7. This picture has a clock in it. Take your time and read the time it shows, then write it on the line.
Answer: 2:43
